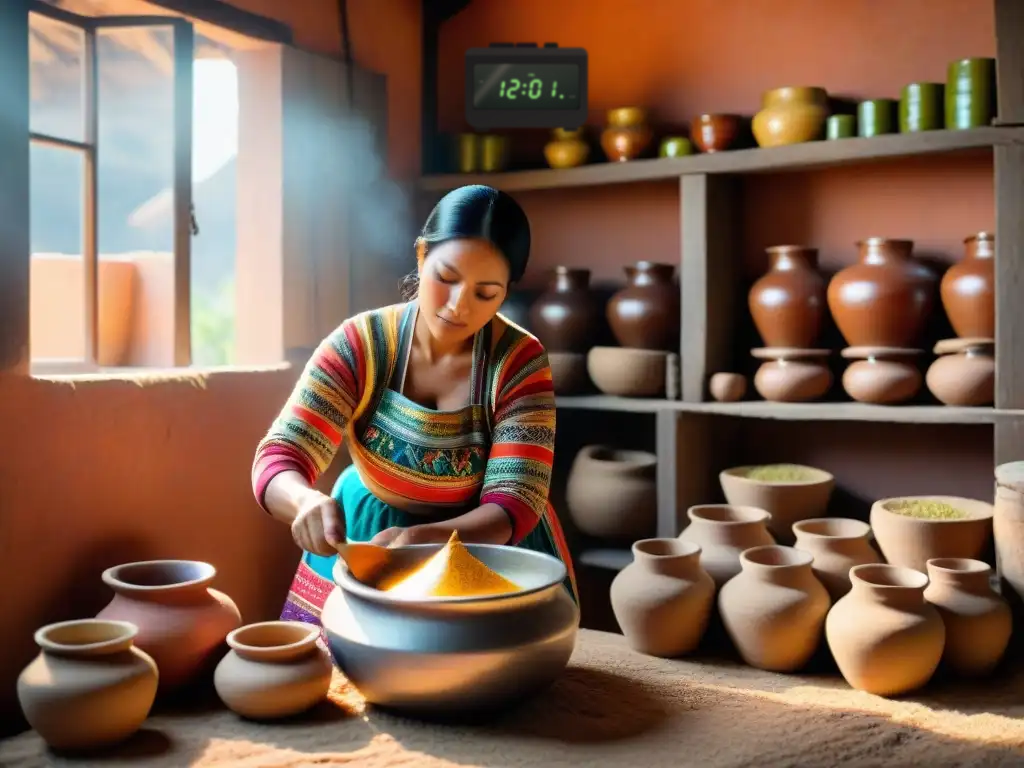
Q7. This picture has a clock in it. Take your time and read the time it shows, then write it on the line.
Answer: 12:01
